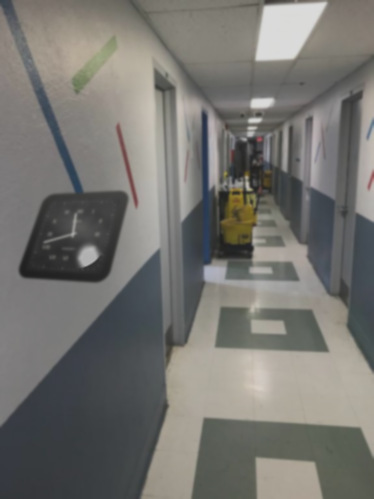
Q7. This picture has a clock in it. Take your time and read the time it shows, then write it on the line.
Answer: 11:42
